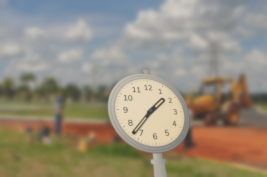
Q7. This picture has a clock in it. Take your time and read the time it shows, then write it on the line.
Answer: 1:37
